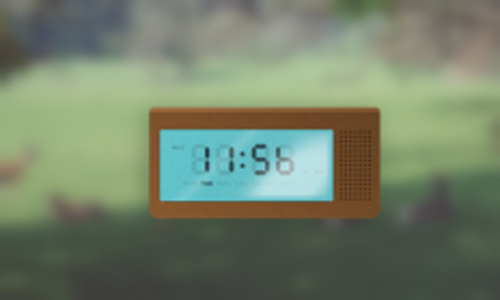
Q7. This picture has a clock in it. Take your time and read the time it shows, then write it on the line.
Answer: 11:56
